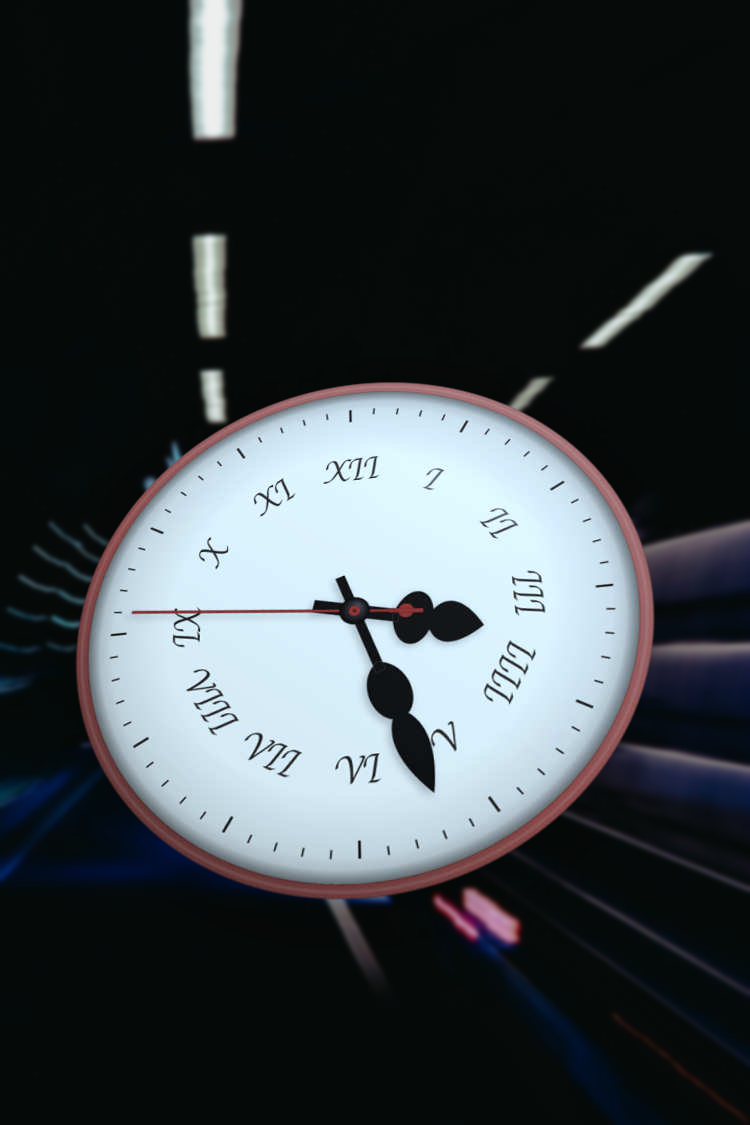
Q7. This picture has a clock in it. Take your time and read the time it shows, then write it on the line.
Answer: 3:26:46
